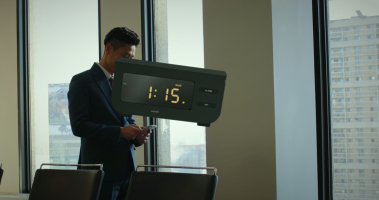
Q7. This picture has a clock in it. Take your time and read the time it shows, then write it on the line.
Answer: 1:15
